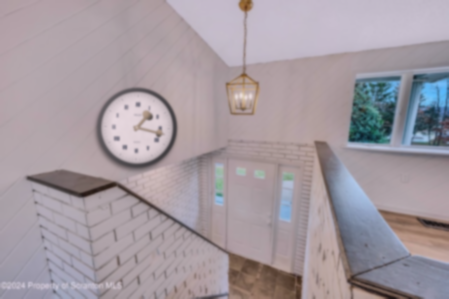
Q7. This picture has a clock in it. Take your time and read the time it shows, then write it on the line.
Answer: 1:17
